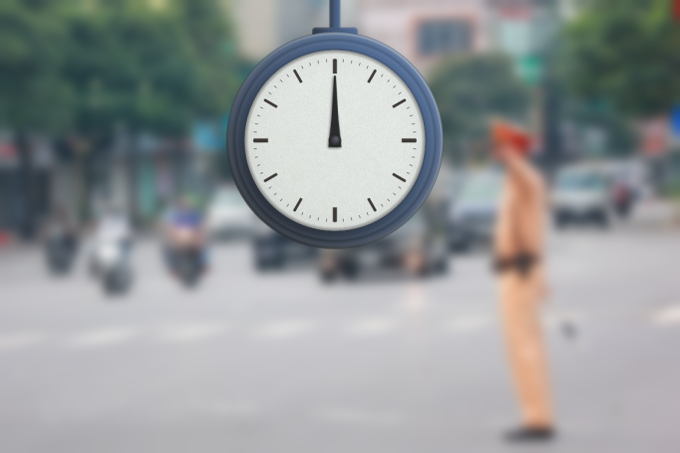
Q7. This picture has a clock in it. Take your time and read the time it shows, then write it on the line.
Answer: 12:00
